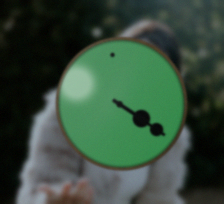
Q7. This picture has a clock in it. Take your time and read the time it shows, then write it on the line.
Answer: 4:22
